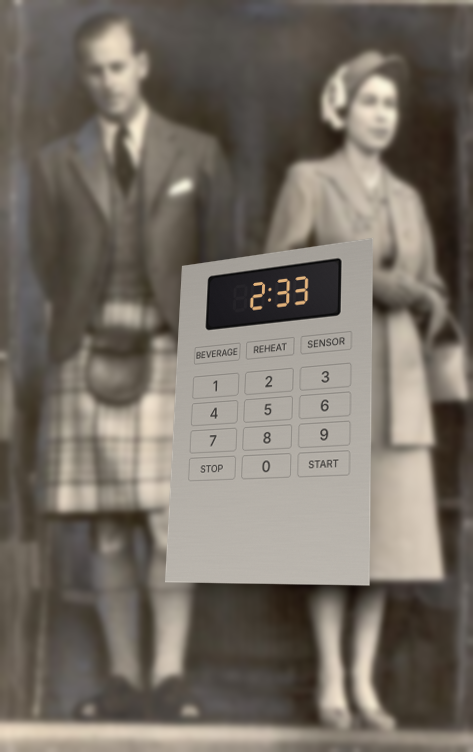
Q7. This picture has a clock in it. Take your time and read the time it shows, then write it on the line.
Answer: 2:33
